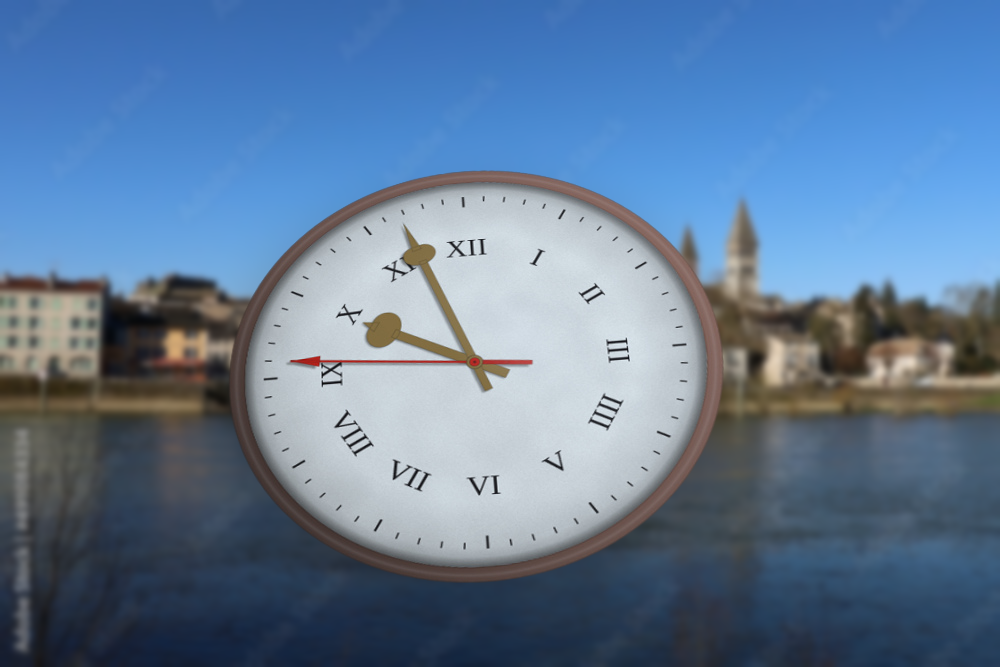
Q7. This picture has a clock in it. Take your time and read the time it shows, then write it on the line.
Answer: 9:56:46
